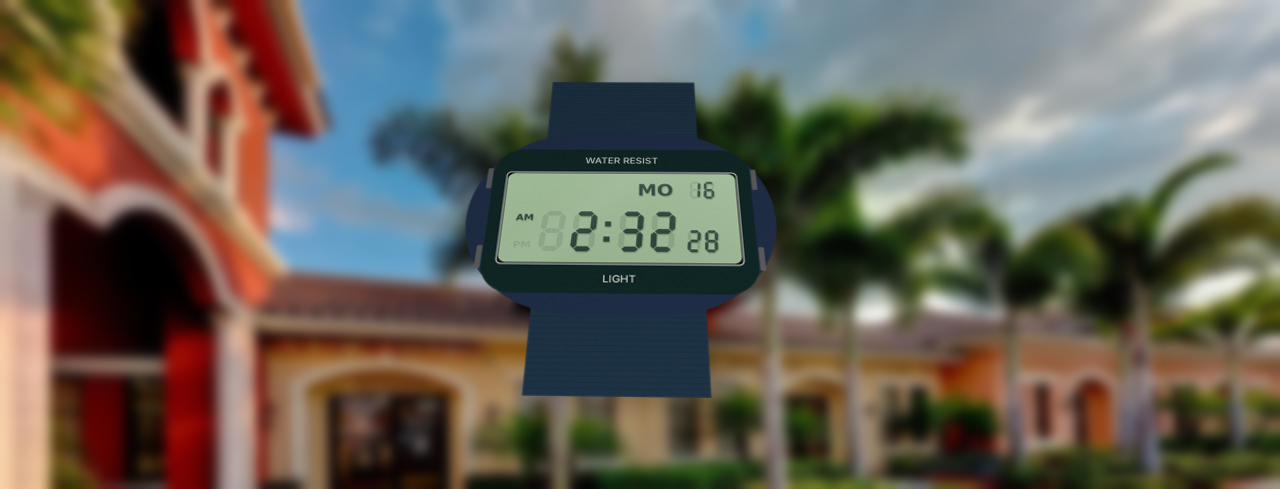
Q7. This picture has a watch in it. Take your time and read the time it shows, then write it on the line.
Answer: 2:32:28
